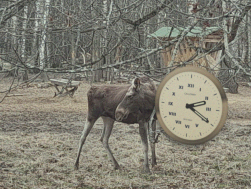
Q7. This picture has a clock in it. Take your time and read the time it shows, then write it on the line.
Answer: 2:20
